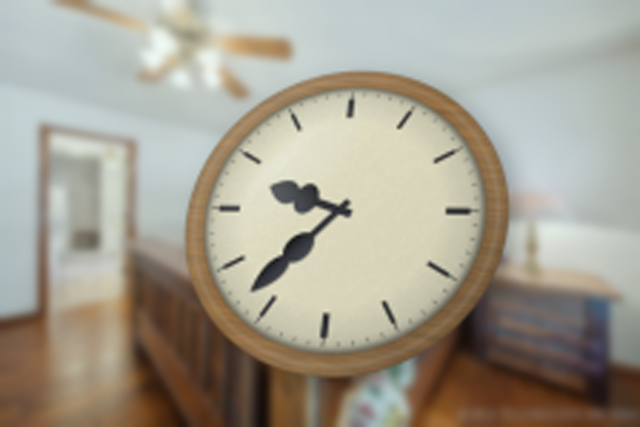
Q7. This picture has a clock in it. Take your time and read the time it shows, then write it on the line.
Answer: 9:37
